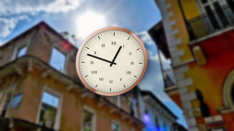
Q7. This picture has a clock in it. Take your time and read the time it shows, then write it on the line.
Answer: 12:48
